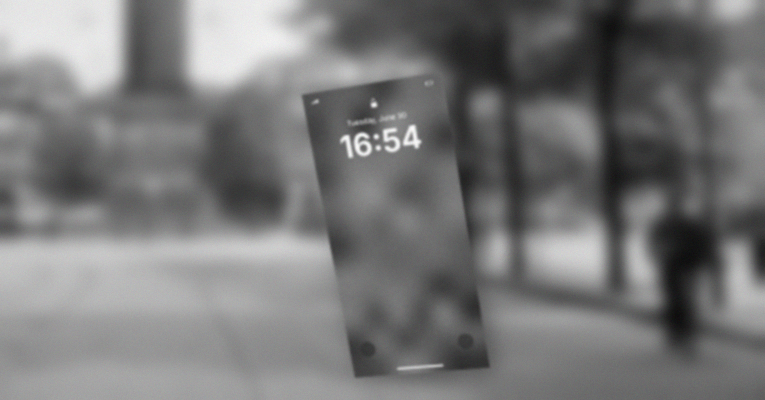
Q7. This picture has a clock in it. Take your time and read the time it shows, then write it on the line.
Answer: 16:54
